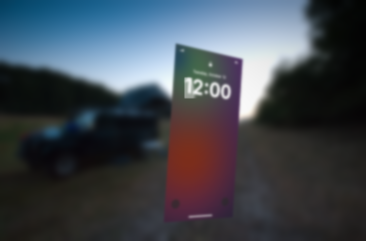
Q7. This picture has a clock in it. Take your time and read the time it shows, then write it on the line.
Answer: 12:00
